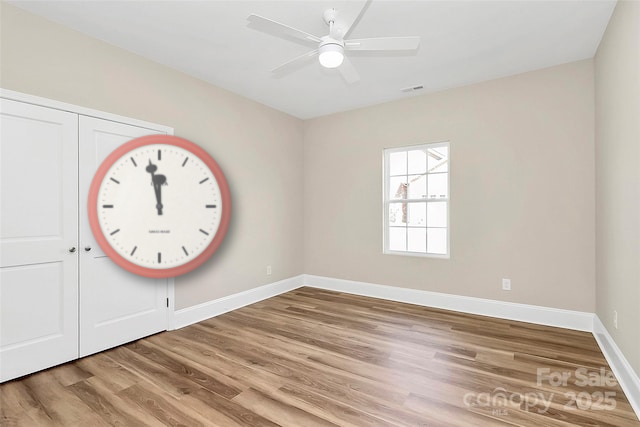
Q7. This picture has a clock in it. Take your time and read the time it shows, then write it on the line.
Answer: 11:58
